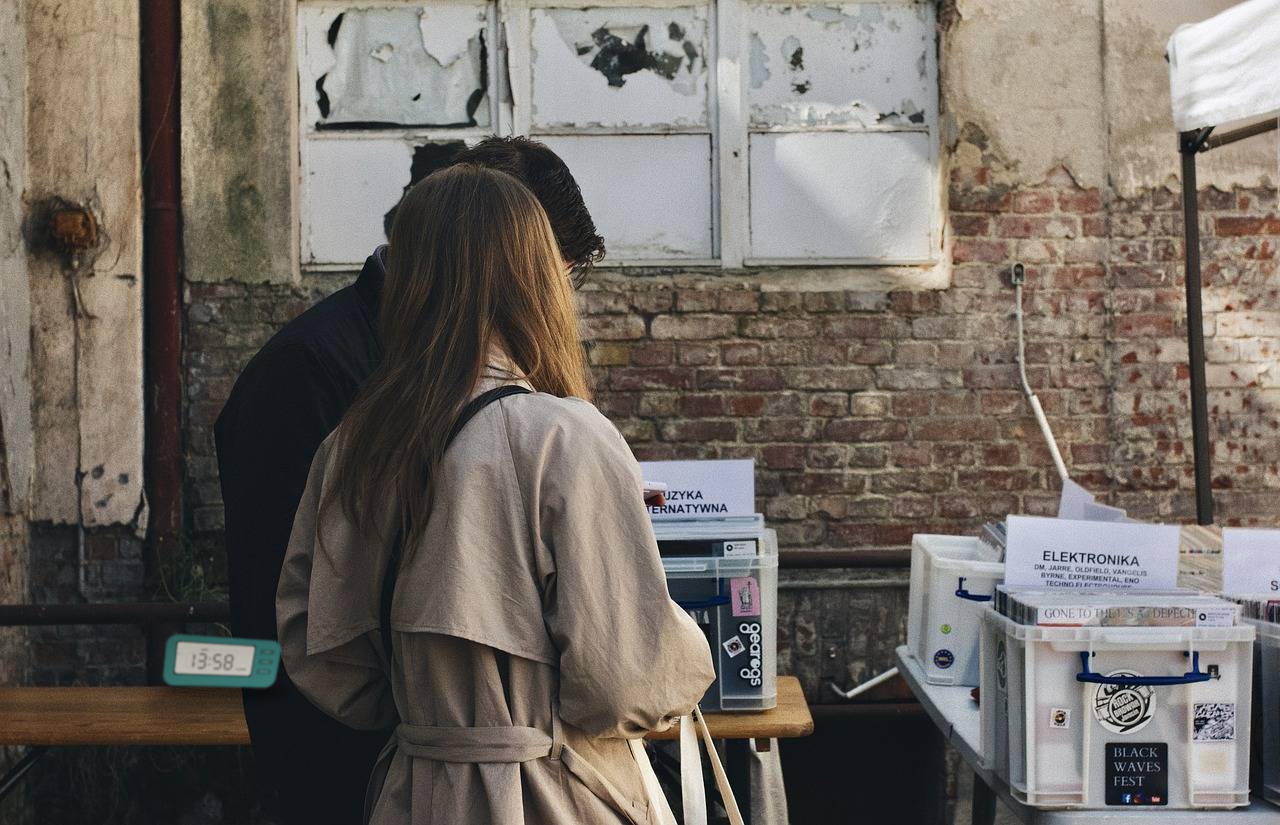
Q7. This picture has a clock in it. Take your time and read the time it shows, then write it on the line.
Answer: 13:58
